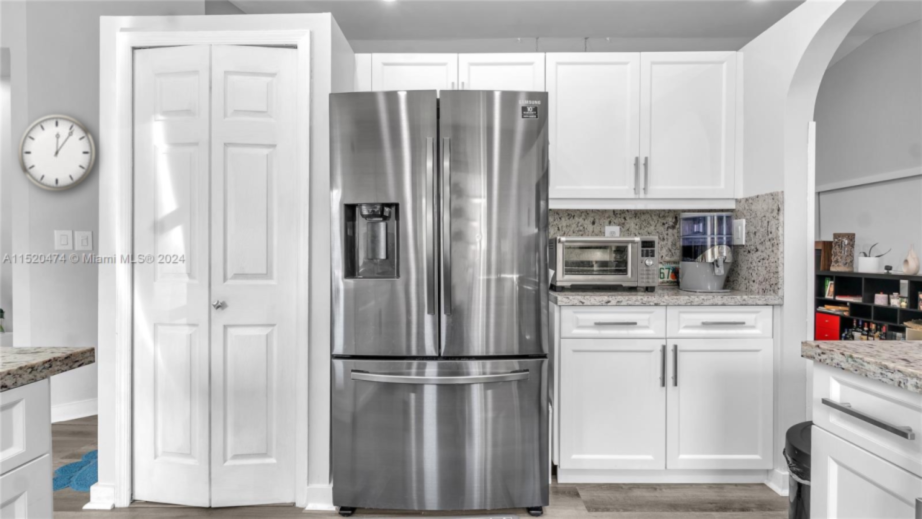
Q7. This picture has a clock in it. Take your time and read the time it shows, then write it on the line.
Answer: 12:06
